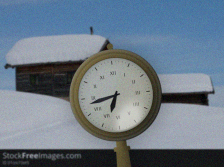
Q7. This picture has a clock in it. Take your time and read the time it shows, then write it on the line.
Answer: 6:43
